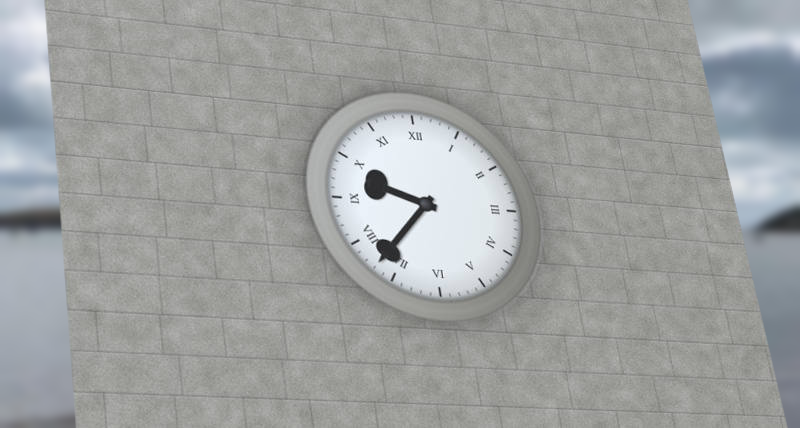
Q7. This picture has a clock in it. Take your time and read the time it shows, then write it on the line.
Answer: 9:37
